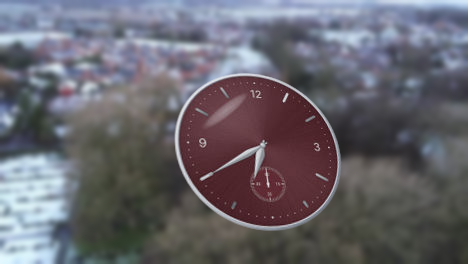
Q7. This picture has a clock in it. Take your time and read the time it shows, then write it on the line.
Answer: 6:40
